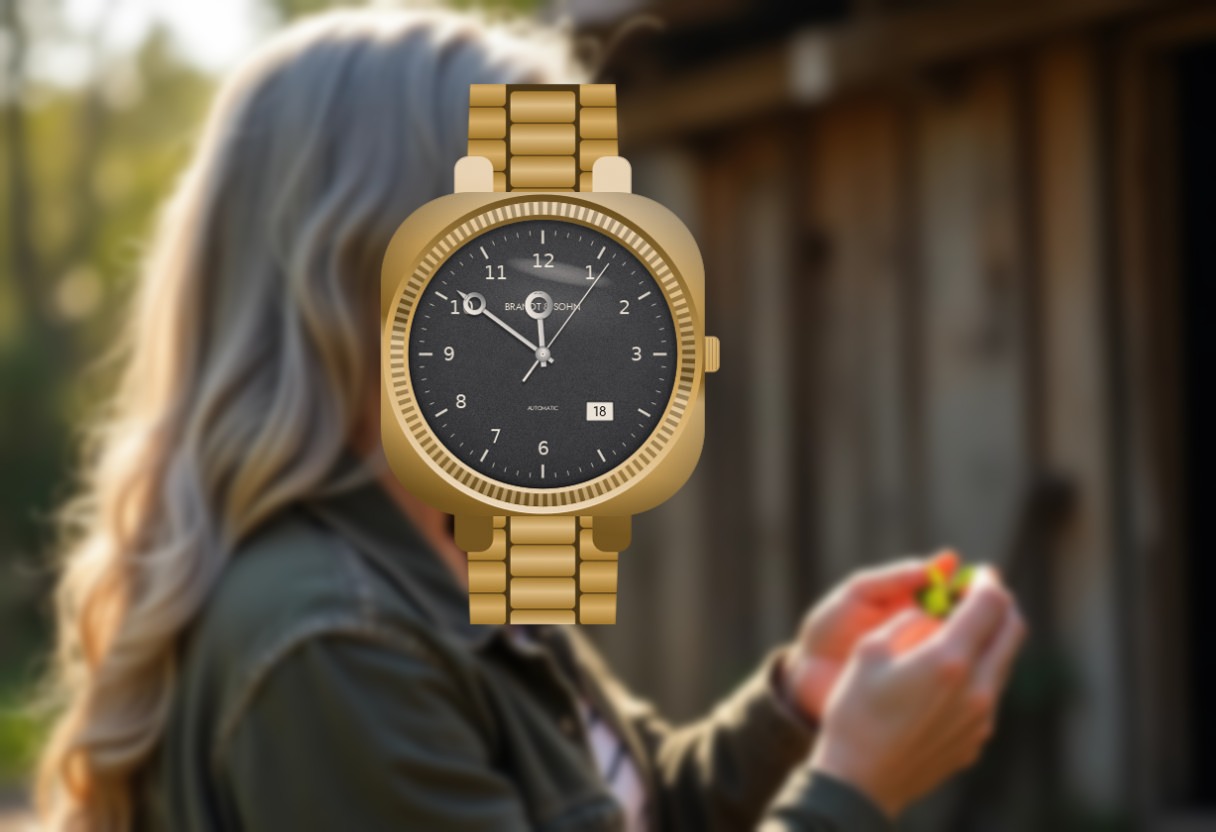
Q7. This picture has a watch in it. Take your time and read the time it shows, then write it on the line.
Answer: 11:51:06
